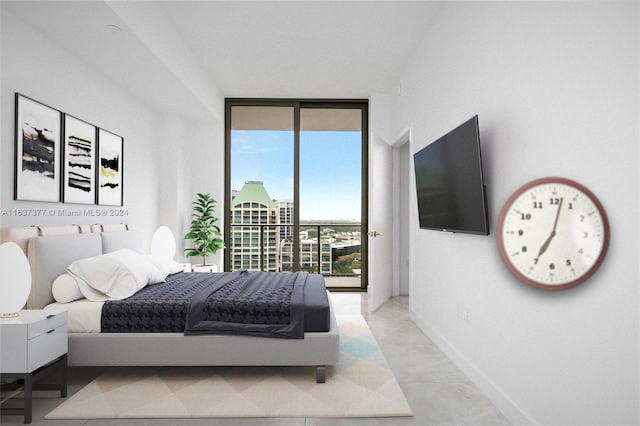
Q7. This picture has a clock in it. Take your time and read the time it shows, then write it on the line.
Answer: 7:02
